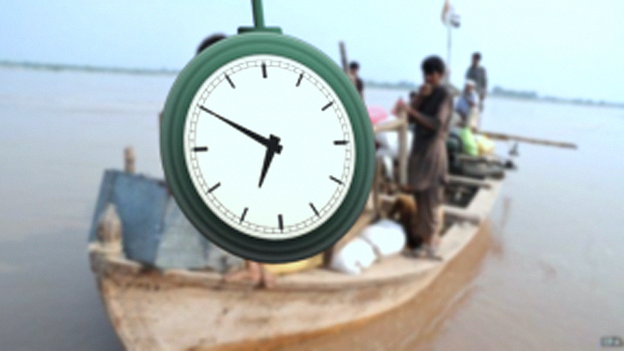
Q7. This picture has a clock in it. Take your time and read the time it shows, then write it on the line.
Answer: 6:50
